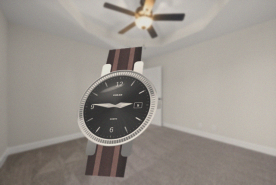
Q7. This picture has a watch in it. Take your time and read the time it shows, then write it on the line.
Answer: 2:46
